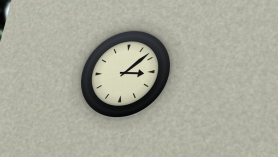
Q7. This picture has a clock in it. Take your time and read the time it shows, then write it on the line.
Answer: 3:08
